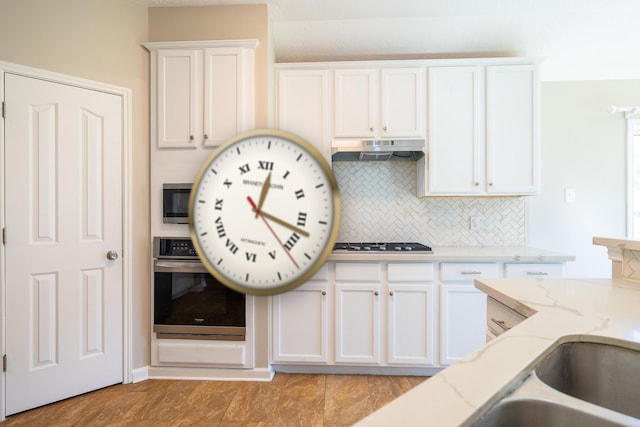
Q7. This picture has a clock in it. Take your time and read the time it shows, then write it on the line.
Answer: 12:17:22
